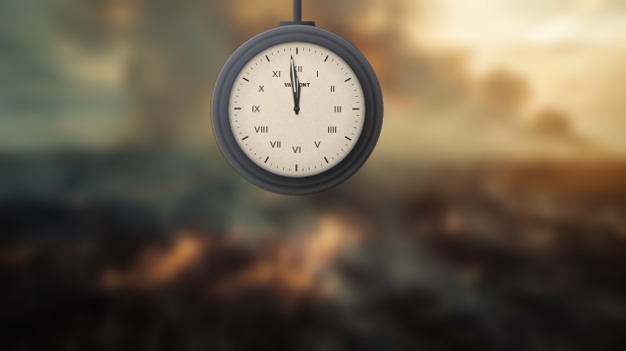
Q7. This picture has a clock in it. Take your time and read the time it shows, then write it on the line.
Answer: 11:59
